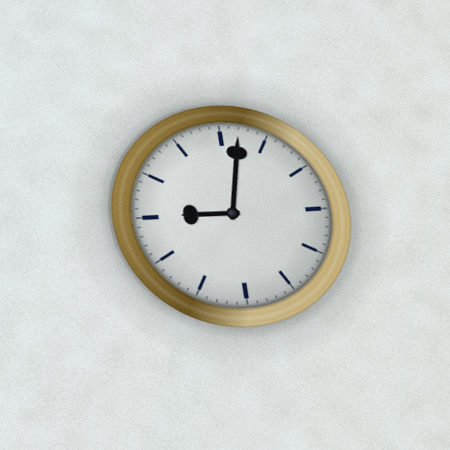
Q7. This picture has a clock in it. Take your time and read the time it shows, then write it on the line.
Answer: 9:02
